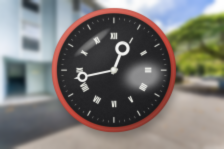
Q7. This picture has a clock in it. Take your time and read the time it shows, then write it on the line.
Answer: 12:43
